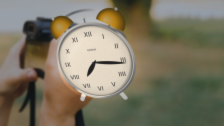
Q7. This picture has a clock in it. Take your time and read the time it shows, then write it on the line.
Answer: 7:16
